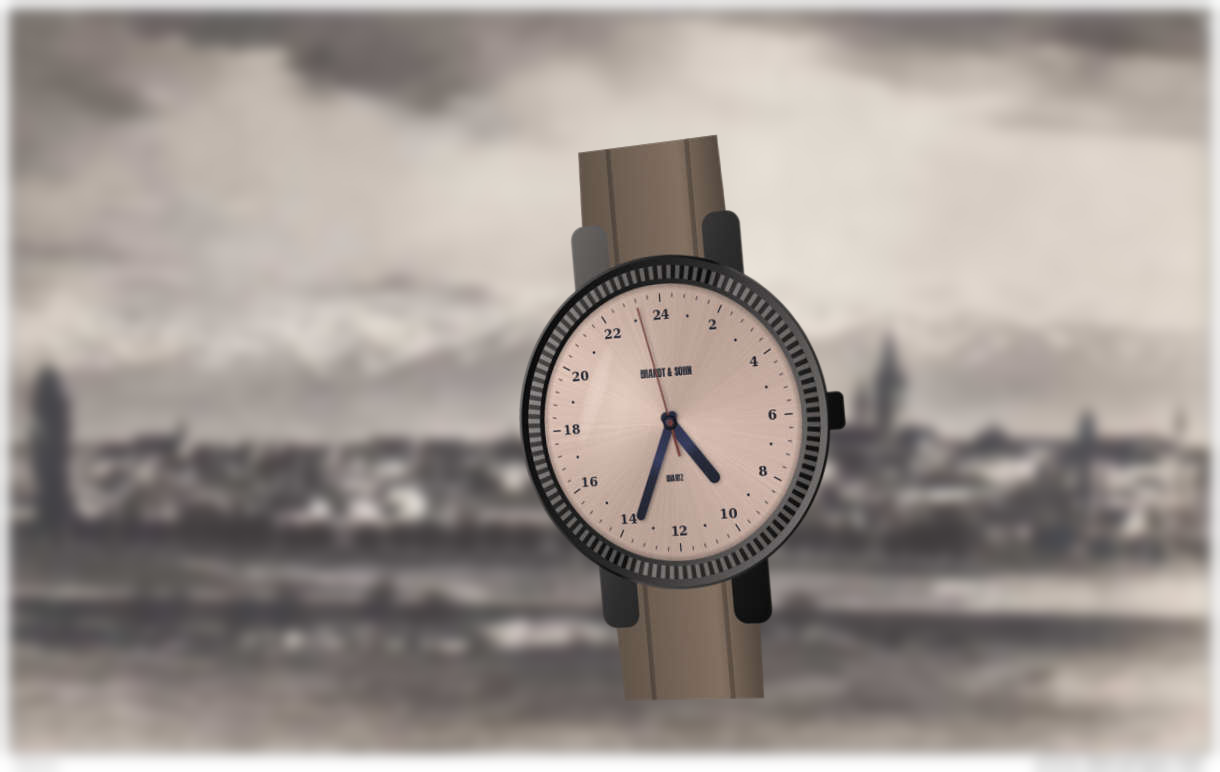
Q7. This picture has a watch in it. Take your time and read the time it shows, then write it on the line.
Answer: 9:33:58
